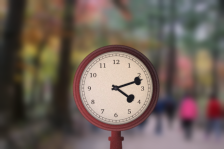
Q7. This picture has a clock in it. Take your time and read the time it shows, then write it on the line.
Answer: 4:12
